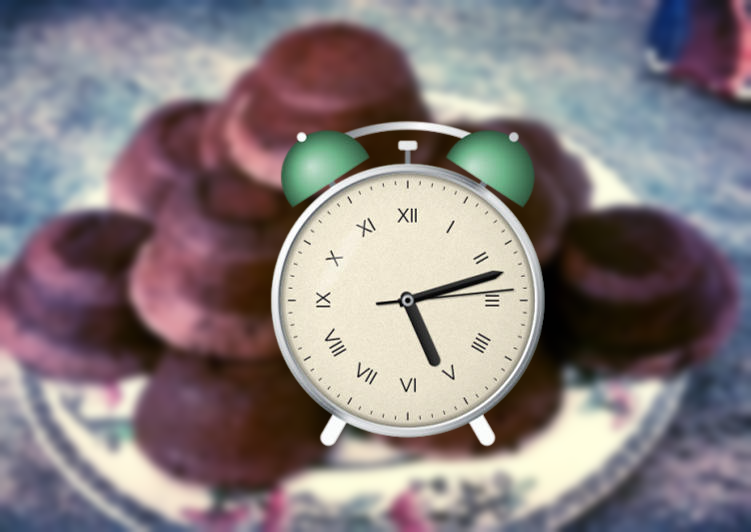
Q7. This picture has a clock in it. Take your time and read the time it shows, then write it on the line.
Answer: 5:12:14
